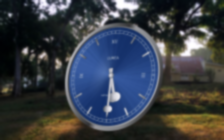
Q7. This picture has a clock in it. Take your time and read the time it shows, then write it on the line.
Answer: 5:30
